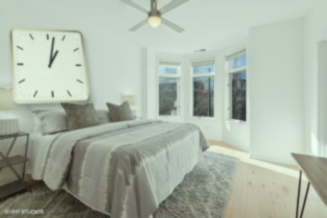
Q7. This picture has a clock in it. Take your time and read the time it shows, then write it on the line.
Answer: 1:02
